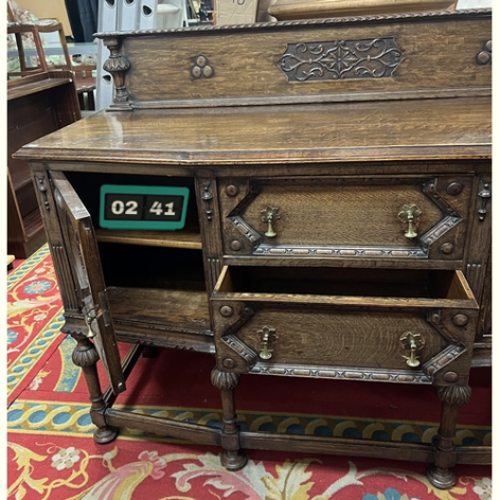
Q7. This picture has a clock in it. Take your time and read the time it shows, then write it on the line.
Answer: 2:41
